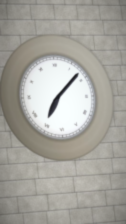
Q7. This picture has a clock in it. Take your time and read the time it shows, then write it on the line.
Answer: 7:08
